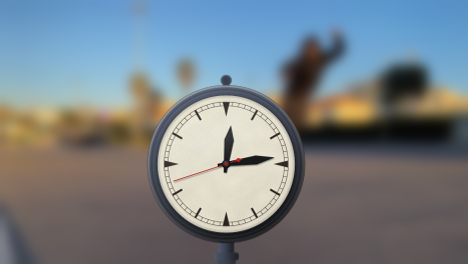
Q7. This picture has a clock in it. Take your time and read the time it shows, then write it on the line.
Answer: 12:13:42
